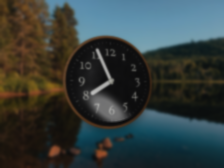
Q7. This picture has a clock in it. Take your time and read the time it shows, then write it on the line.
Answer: 7:56
